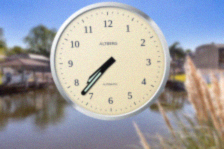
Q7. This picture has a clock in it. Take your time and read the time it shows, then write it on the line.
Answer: 7:37
